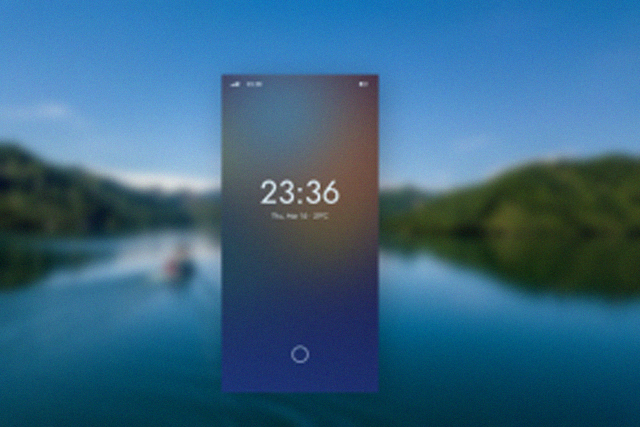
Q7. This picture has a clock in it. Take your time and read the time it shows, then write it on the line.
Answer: 23:36
